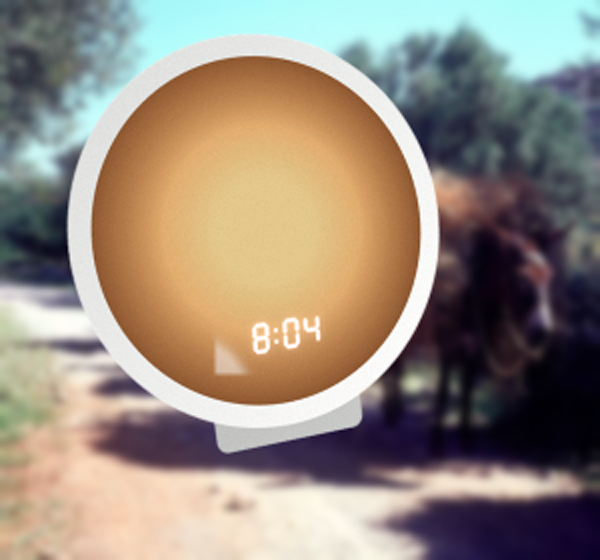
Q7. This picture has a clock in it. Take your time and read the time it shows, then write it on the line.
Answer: 8:04
